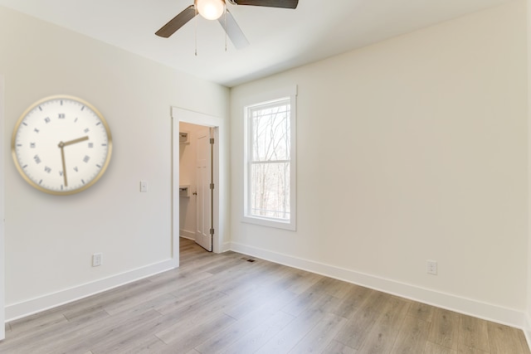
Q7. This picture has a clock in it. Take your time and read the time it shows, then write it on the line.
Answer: 2:29
